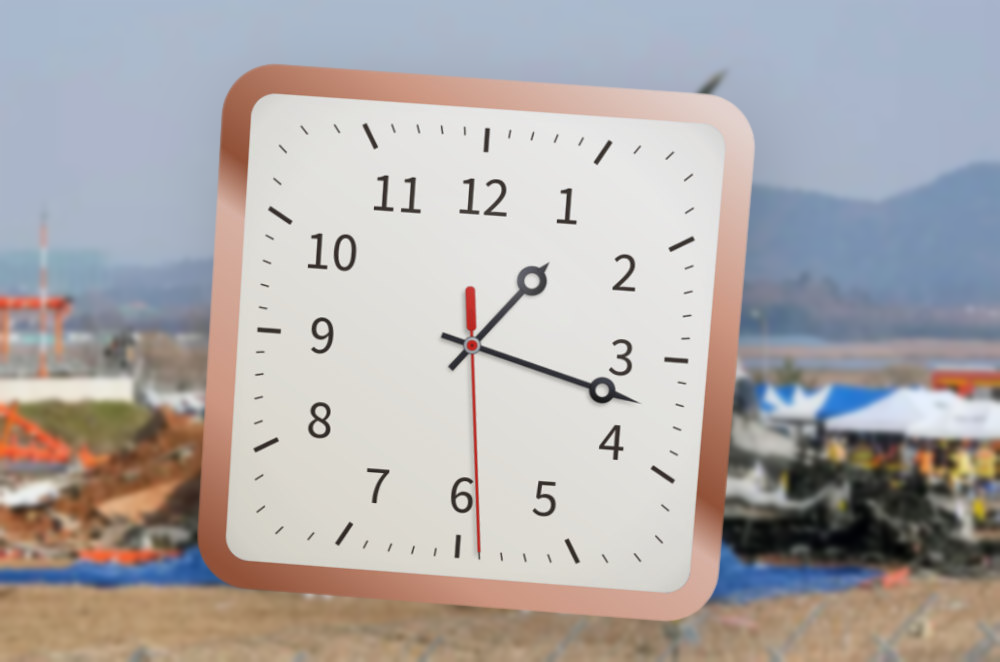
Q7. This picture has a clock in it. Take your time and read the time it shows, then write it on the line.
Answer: 1:17:29
